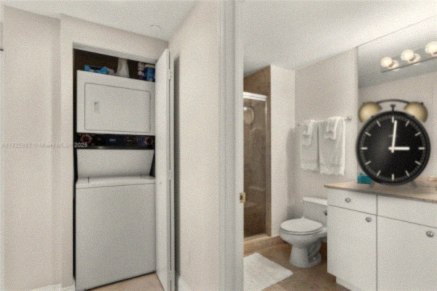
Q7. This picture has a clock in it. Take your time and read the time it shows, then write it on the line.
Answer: 3:01
